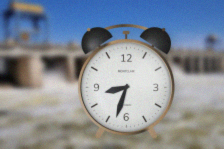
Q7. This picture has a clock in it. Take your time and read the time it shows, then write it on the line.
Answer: 8:33
